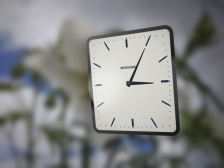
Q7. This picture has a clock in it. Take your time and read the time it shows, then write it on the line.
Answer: 3:05
